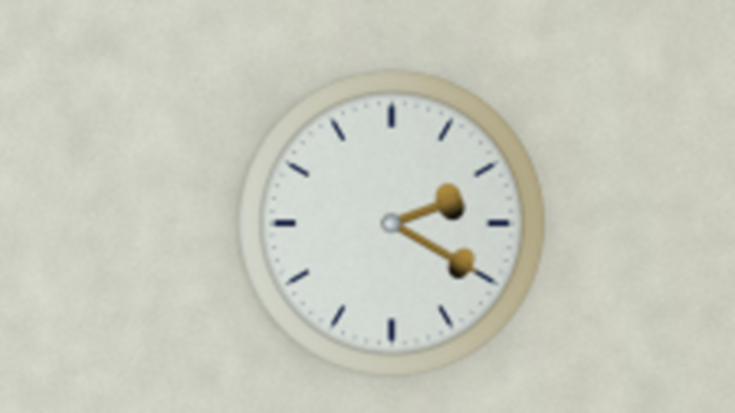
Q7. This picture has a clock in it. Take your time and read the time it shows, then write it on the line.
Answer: 2:20
